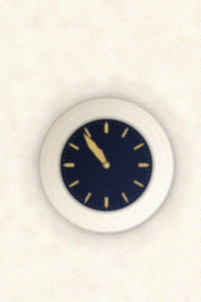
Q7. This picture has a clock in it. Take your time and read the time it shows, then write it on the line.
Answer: 10:54
